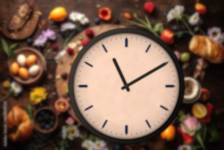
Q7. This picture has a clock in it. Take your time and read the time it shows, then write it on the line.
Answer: 11:10
